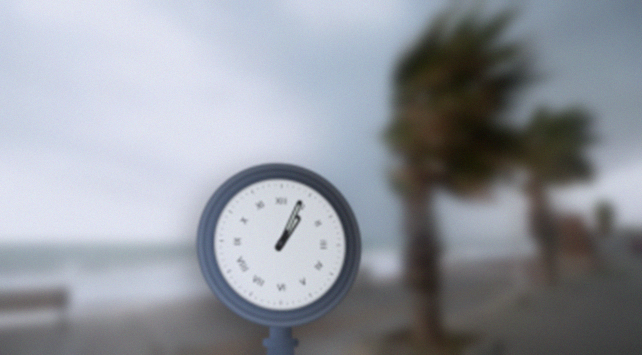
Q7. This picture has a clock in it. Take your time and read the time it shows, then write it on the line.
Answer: 1:04
